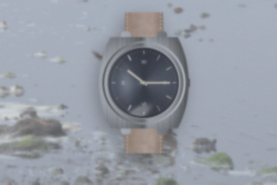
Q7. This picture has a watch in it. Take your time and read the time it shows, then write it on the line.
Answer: 10:15
